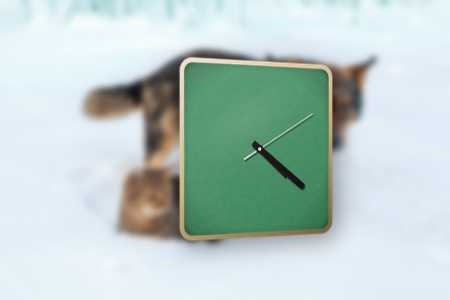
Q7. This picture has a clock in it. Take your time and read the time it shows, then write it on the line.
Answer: 4:21:10
